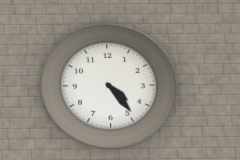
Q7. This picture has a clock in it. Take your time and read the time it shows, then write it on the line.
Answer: 4:24
